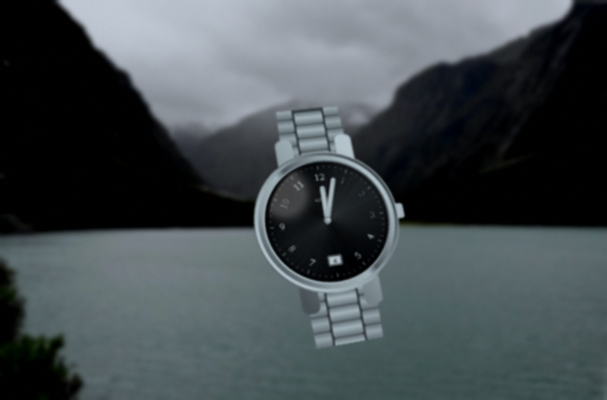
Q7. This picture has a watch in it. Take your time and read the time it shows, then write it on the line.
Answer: 12:03
